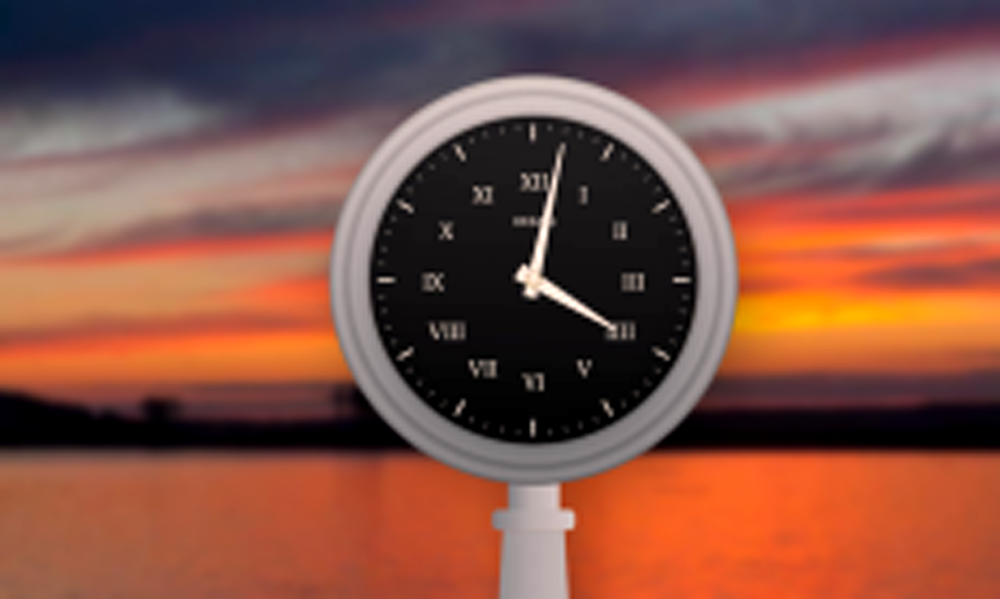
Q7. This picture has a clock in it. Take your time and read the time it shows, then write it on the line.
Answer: 4:02
